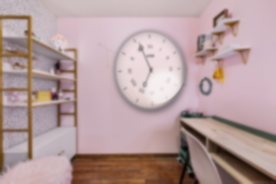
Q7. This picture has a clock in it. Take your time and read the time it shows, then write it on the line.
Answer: 6:56
